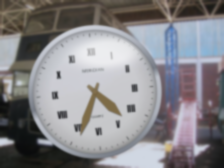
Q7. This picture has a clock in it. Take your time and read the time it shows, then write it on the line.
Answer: 4:34
